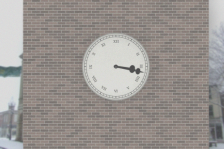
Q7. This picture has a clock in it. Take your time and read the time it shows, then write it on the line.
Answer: 3:17
